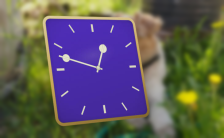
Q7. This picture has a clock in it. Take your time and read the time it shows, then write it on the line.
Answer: 12:48
